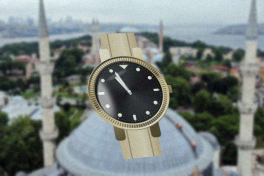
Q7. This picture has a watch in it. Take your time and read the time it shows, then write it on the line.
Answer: 10:56
